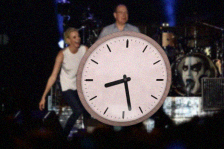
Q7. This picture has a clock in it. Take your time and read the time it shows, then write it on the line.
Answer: 8:28
